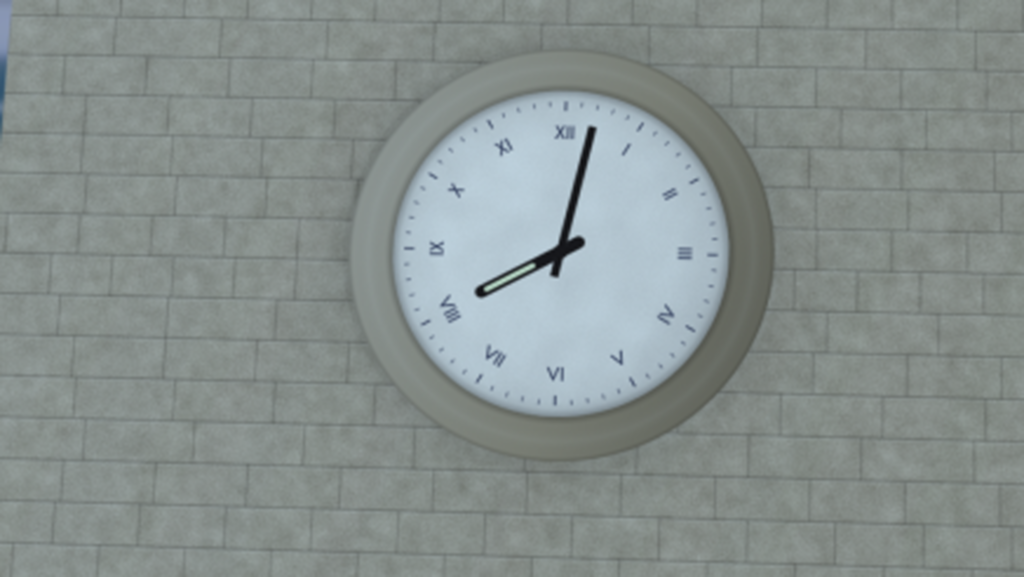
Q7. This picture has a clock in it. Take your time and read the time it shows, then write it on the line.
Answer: 8:02
